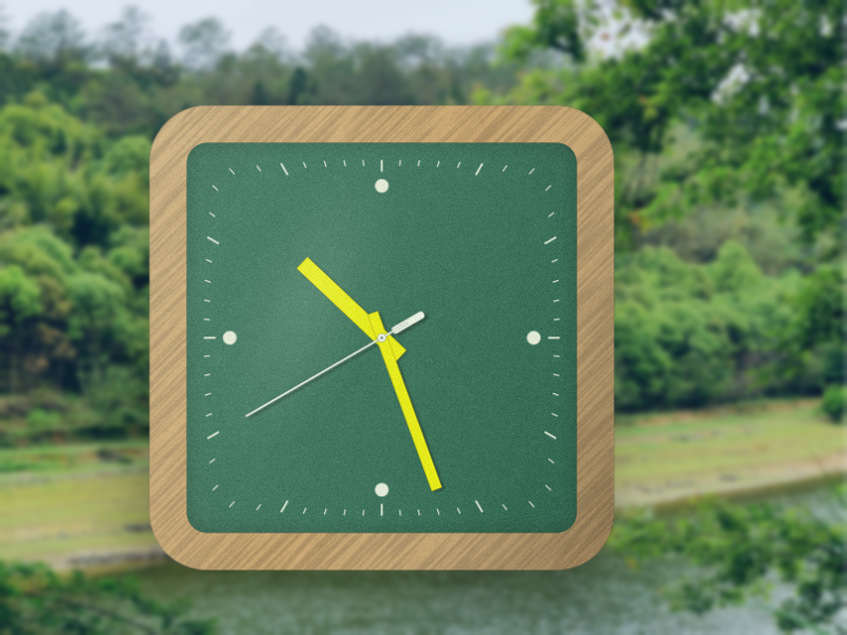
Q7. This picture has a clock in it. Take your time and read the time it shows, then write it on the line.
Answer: 10:26:40
